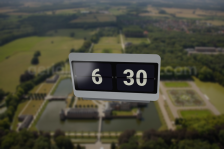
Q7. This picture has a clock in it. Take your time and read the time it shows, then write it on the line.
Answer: 6:30
